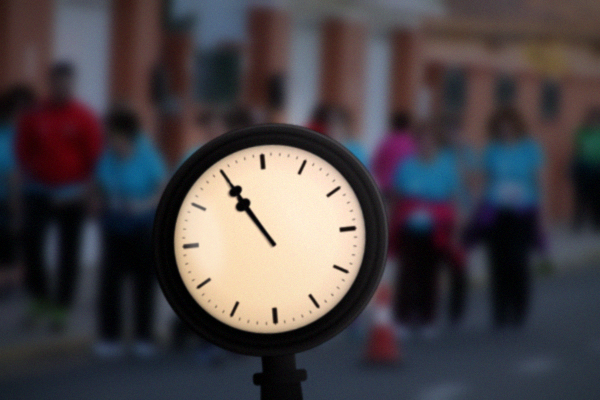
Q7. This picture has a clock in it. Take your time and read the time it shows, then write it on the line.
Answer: 10:55
